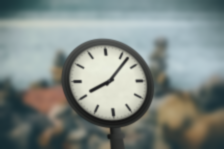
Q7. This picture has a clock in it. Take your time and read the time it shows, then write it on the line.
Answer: 8:07
